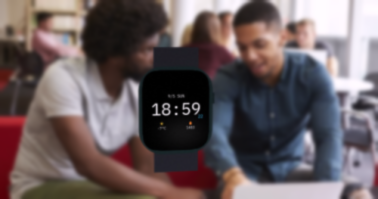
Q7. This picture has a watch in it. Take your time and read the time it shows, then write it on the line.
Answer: 18:59
